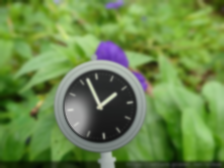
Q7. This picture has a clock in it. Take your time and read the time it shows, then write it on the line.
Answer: 1:57
